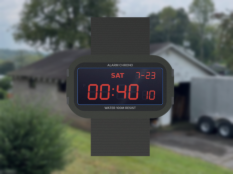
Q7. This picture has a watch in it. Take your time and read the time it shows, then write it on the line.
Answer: 0:40:10
